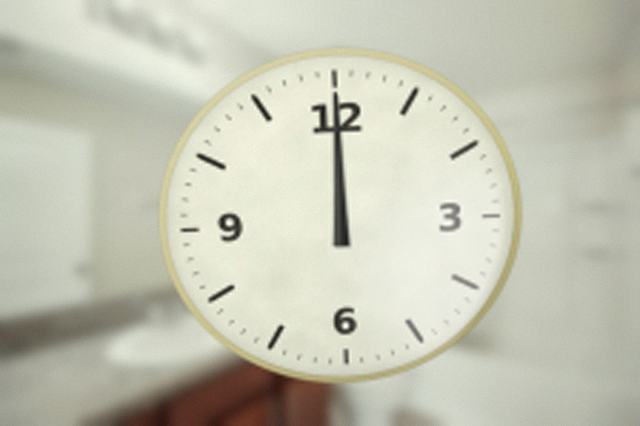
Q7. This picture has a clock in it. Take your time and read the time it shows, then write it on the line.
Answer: 12:00
